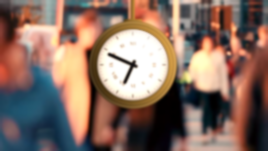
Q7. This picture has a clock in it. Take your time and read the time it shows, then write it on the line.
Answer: 6:49
